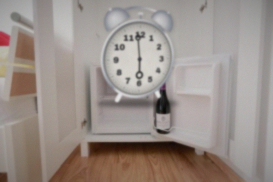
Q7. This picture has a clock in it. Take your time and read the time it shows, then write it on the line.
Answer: 5:59
